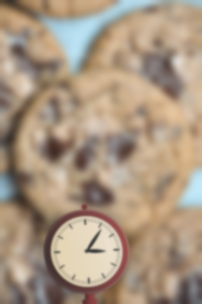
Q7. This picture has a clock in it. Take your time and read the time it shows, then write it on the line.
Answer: 3:06
